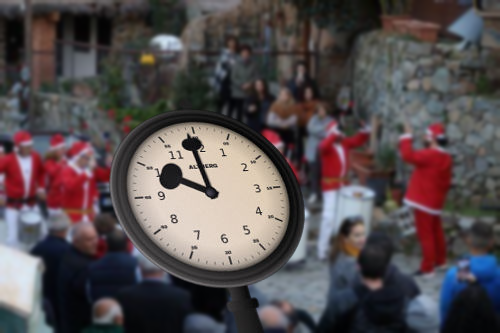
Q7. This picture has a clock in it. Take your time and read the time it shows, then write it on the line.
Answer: 9:59
